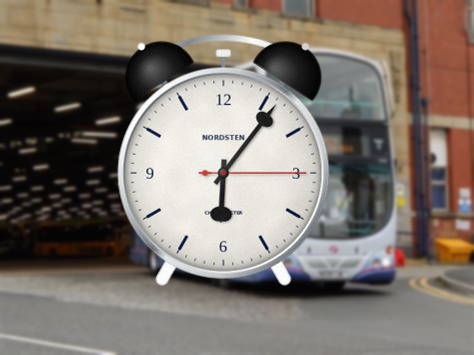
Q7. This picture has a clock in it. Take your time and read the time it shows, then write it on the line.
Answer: 6:06:15
